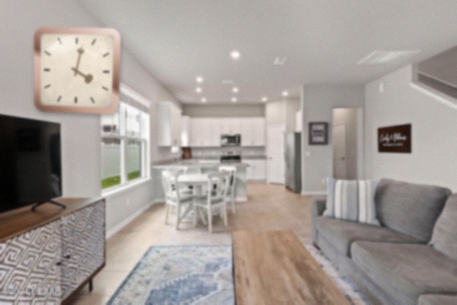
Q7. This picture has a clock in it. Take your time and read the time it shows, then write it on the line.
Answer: 4:02
